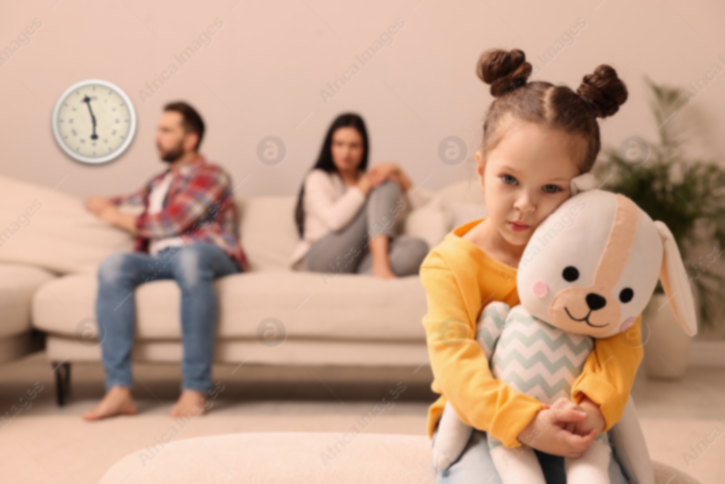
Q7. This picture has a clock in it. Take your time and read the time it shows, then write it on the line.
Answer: 5:57
